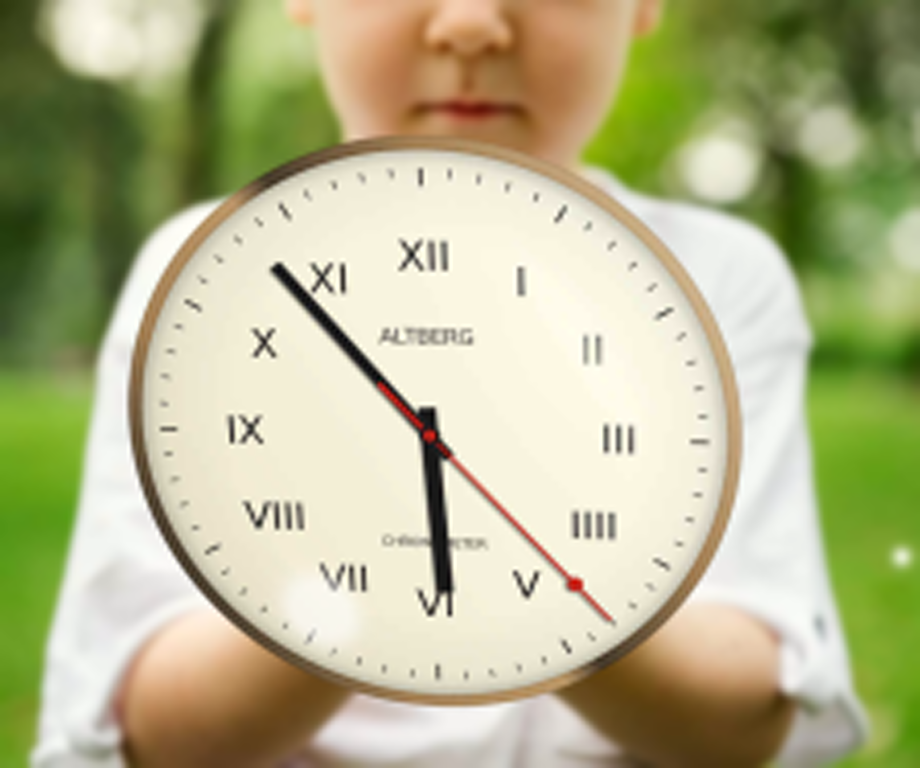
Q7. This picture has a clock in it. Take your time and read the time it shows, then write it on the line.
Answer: 5:53:23
